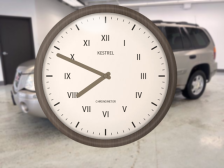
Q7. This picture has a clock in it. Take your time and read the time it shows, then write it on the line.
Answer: 7:49
